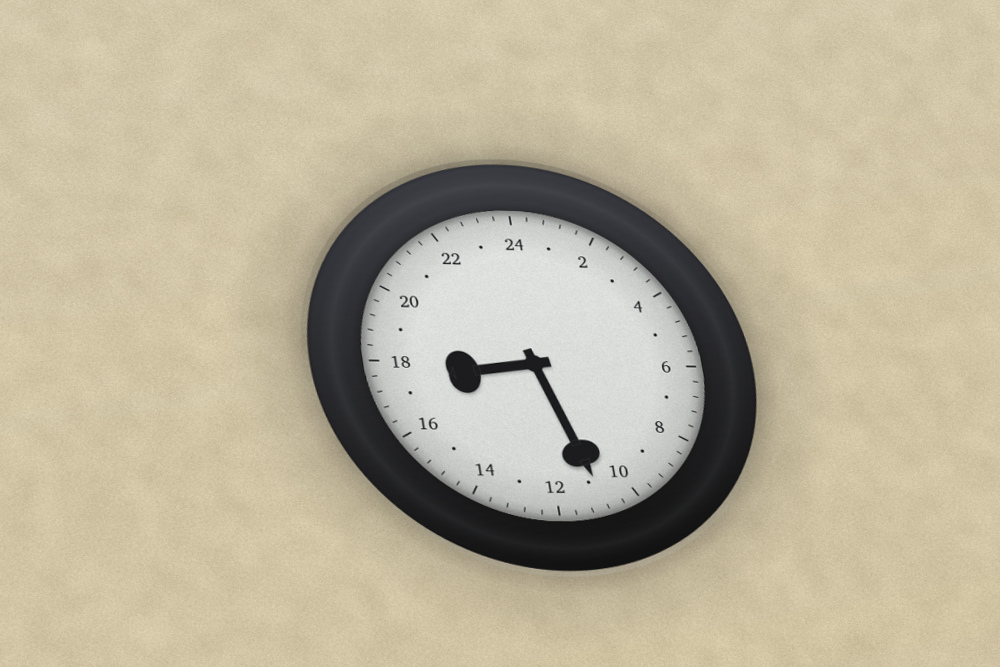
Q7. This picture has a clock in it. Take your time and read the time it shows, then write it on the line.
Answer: 17:27
